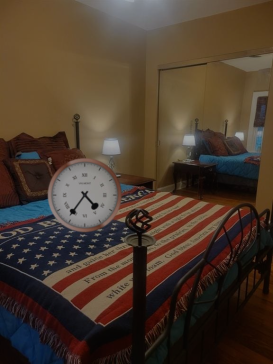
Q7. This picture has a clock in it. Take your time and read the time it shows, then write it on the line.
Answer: 4:36
